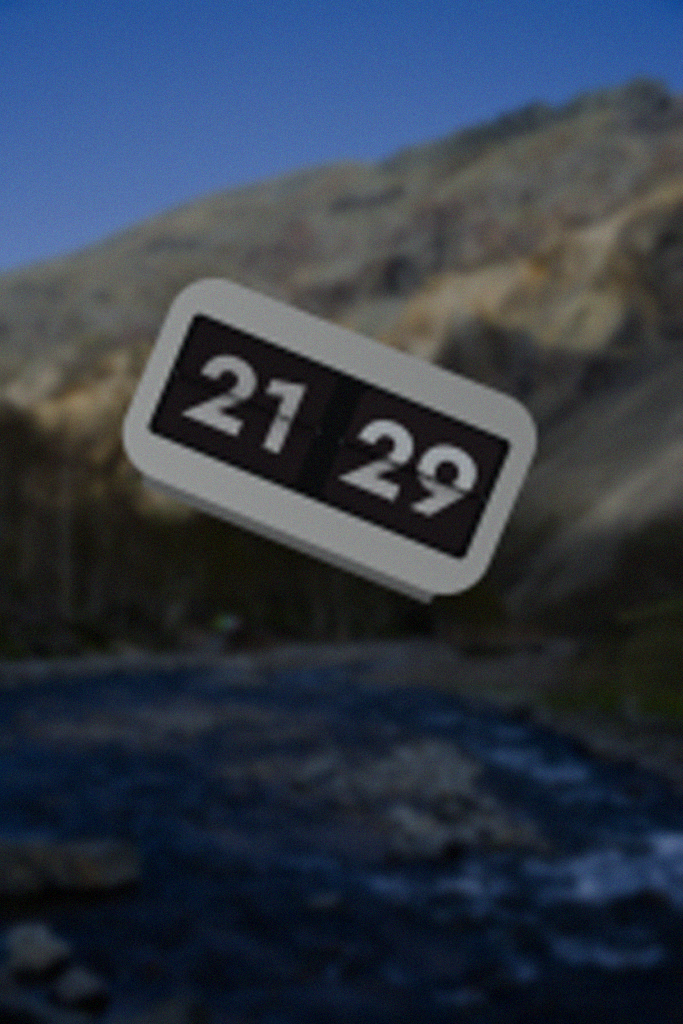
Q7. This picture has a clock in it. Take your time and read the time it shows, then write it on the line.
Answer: 21:29
